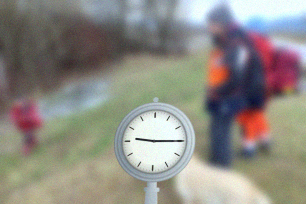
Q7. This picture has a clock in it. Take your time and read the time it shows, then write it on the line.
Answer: 9:15
